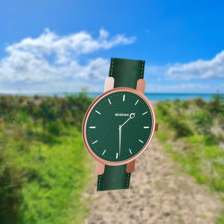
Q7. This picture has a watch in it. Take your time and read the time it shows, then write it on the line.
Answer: 1:29
